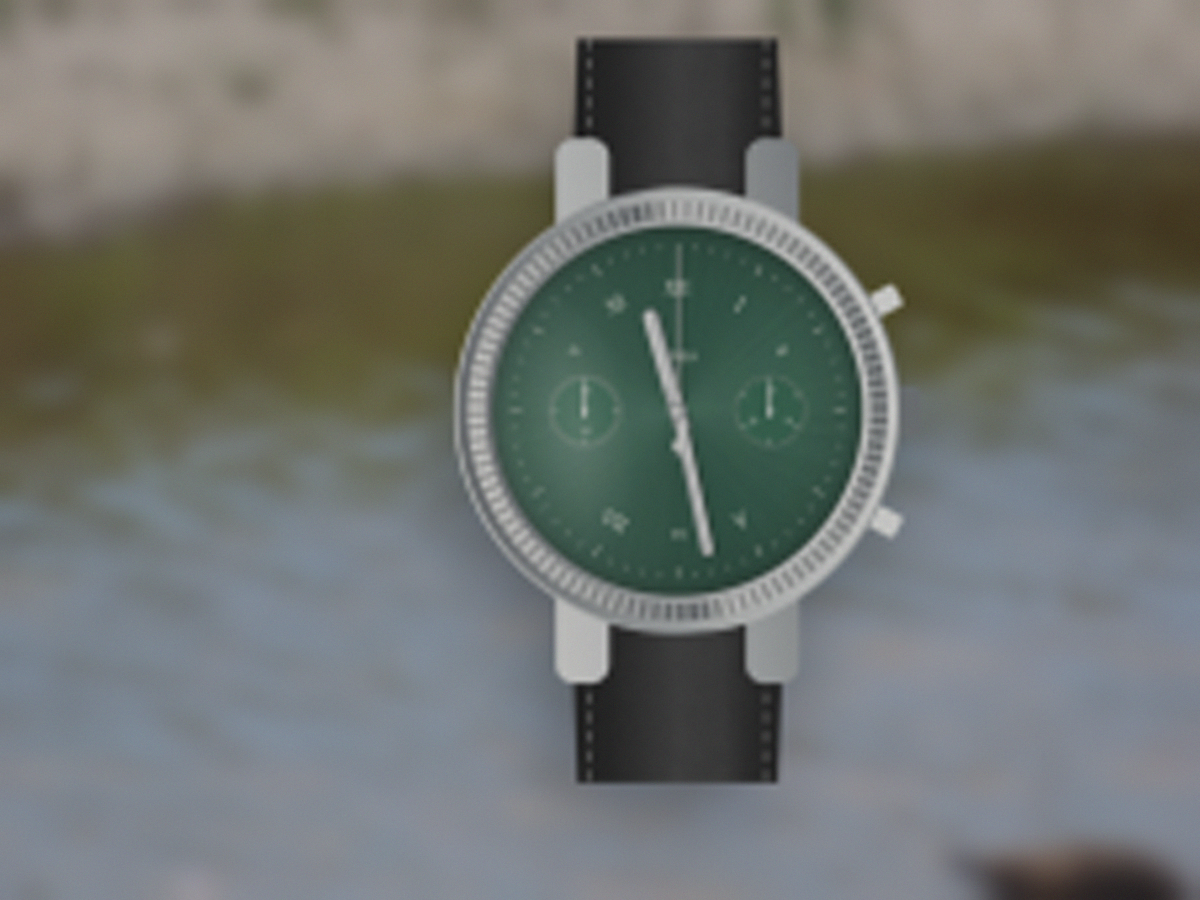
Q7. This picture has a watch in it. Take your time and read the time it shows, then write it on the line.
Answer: 11:28
